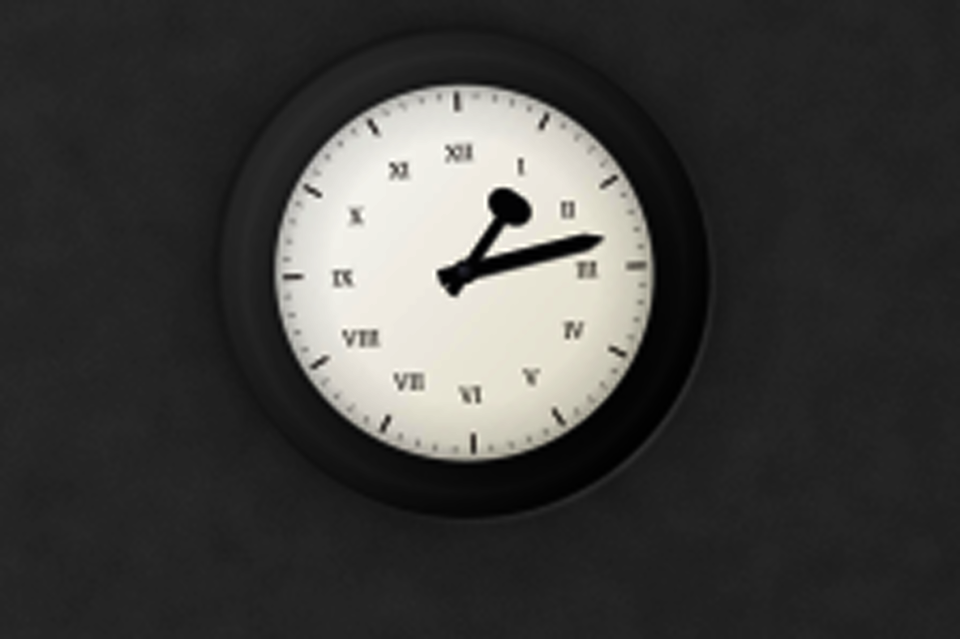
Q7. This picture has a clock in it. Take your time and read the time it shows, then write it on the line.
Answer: 1:13
